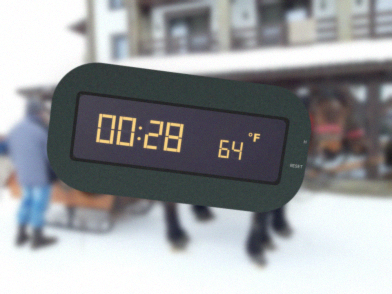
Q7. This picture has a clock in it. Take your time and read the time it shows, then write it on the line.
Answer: 0:28
